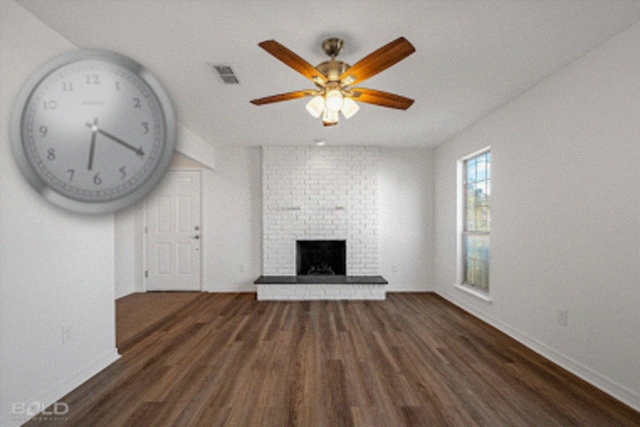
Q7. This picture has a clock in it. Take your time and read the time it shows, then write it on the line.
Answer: 6:20
